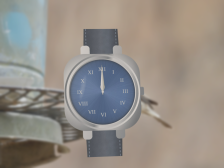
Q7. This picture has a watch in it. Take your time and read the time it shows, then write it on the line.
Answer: 12:00
